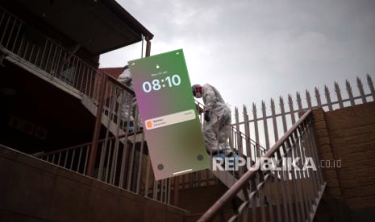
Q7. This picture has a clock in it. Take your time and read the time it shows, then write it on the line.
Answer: 8:10
